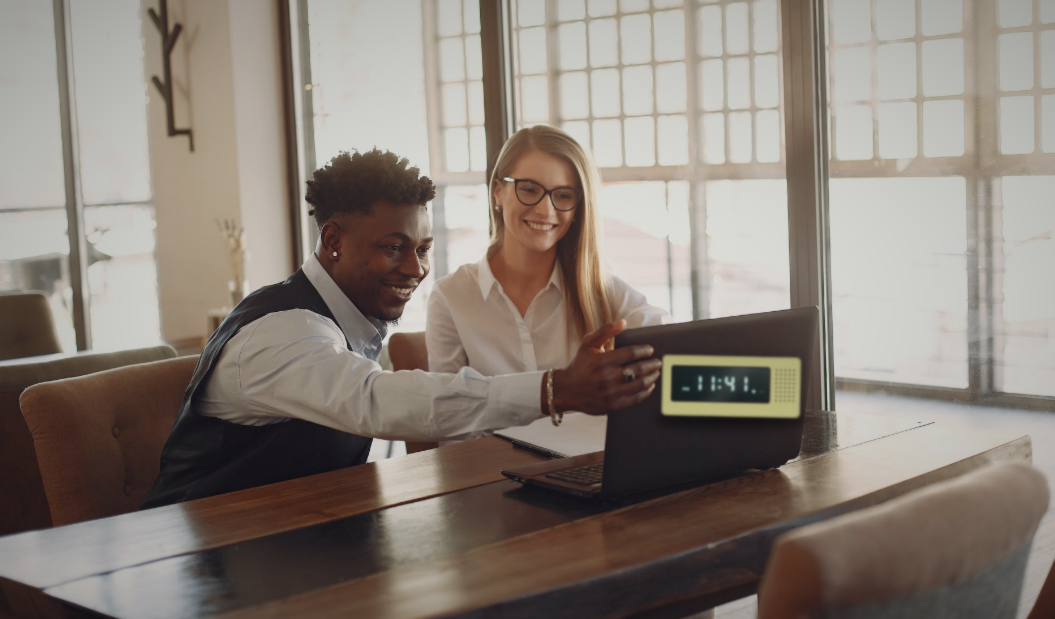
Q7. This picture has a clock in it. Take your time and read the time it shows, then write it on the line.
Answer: 11:41
